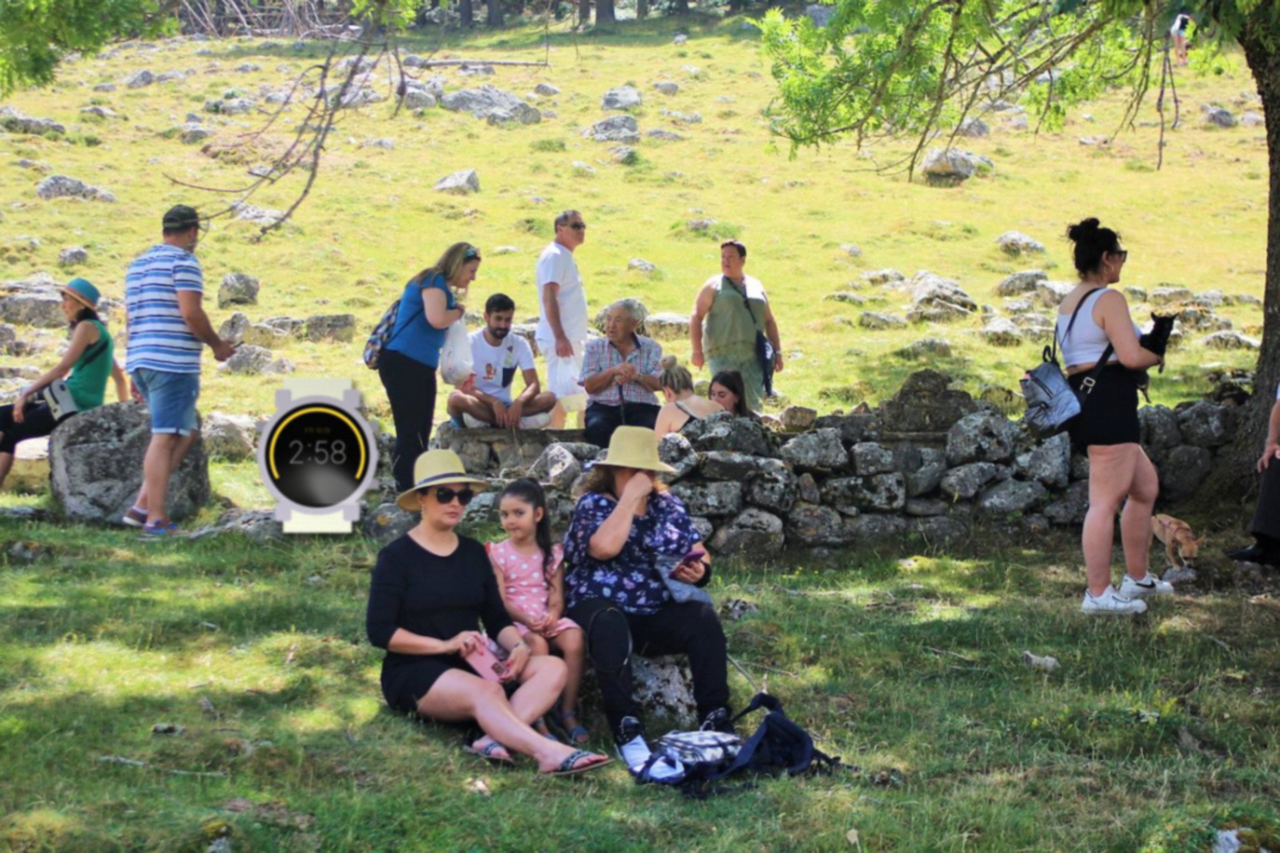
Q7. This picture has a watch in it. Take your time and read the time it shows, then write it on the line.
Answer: 2:58
